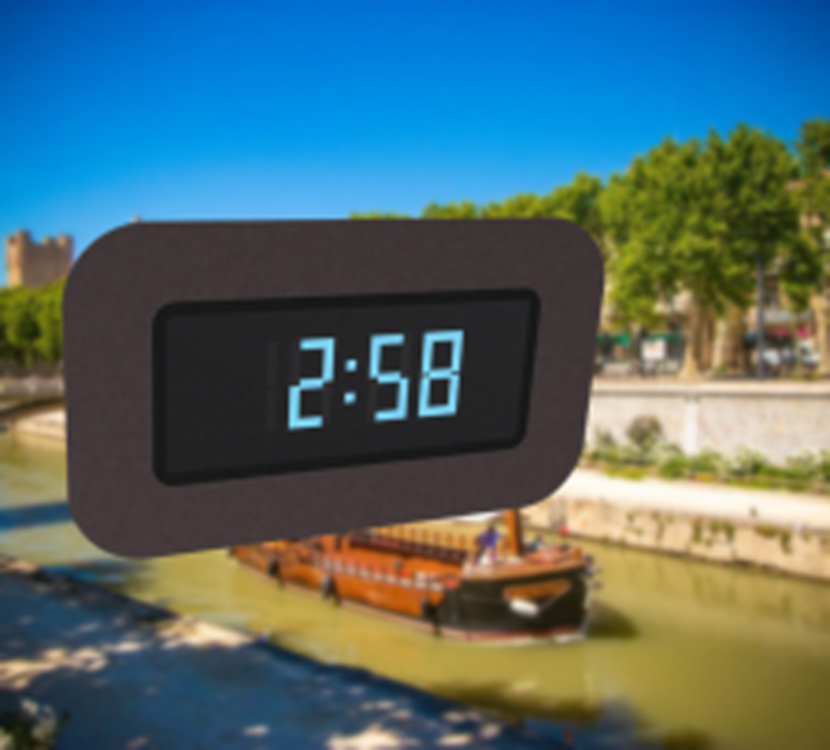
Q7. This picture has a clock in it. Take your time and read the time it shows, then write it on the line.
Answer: 2:58
